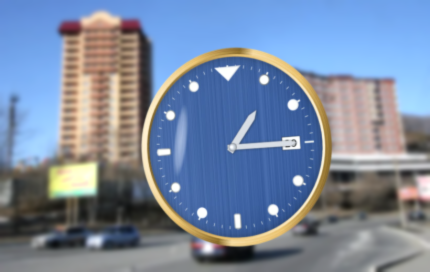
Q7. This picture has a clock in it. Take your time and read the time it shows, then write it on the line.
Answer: 1:15
